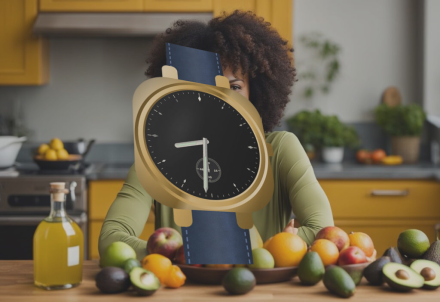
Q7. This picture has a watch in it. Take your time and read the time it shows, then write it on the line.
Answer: 8:31
